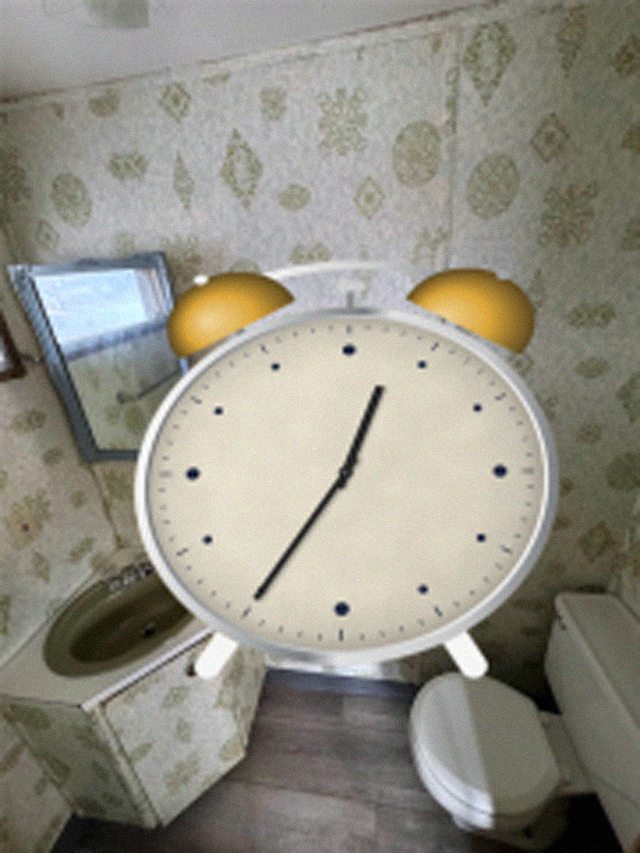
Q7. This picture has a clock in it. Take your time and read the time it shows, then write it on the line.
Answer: 12:35
